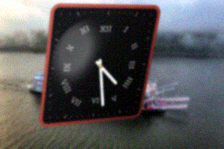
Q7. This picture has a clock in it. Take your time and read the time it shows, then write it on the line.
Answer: 4:28
